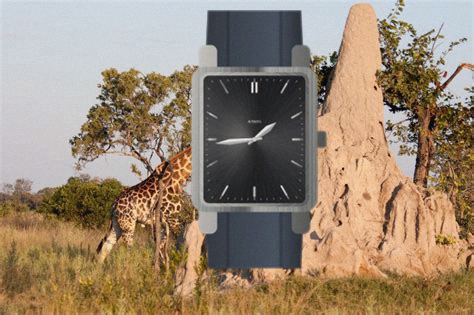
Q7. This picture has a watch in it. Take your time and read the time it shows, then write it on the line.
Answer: 1:44
